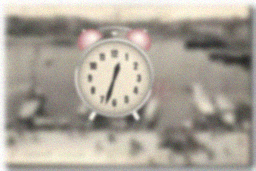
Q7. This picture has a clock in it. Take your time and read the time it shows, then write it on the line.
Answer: 12:33
